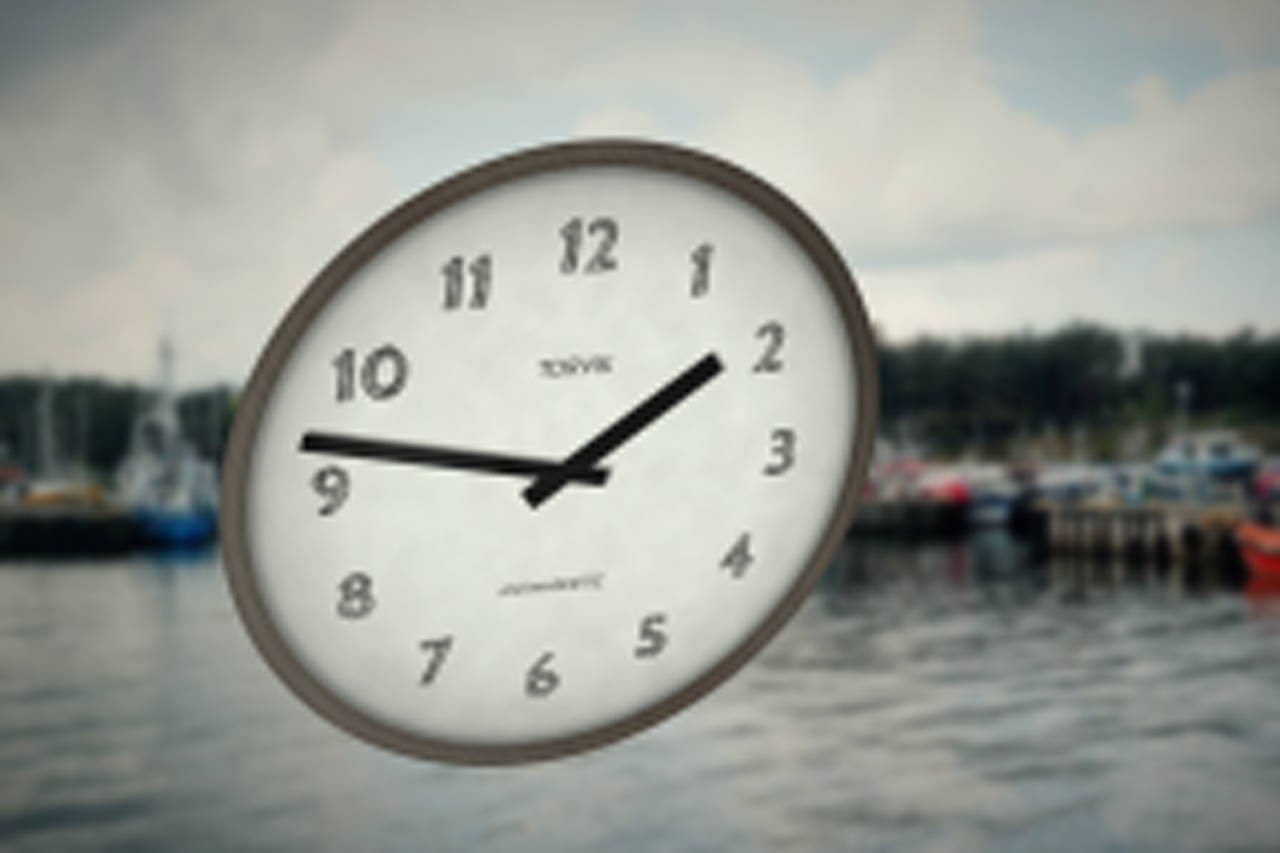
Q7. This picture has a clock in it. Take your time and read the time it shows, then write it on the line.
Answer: 1:47
